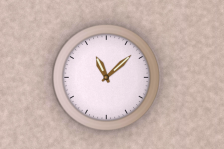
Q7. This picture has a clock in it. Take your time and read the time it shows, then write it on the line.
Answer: 11:08
